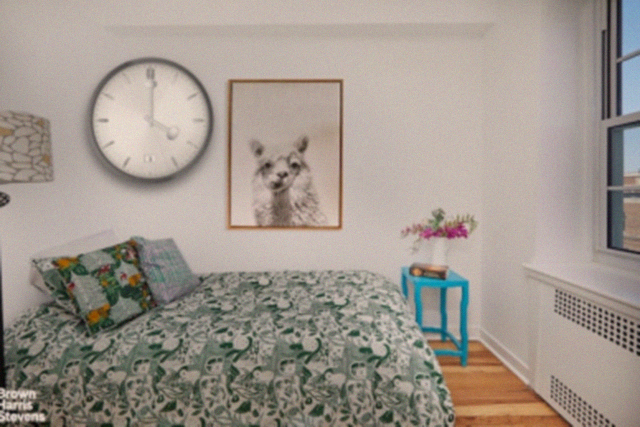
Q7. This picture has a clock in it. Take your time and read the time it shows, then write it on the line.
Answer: 4:00
